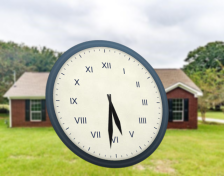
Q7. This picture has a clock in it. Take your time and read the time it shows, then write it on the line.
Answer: 5:31
